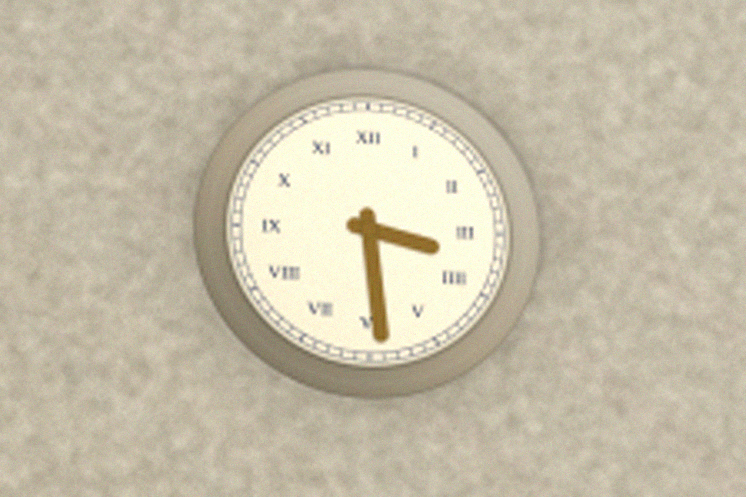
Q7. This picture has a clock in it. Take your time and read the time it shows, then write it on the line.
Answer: 3:29
